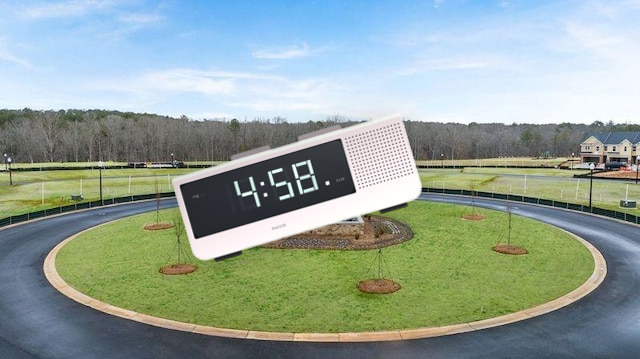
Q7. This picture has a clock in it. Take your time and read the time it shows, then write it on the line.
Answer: 4:58
